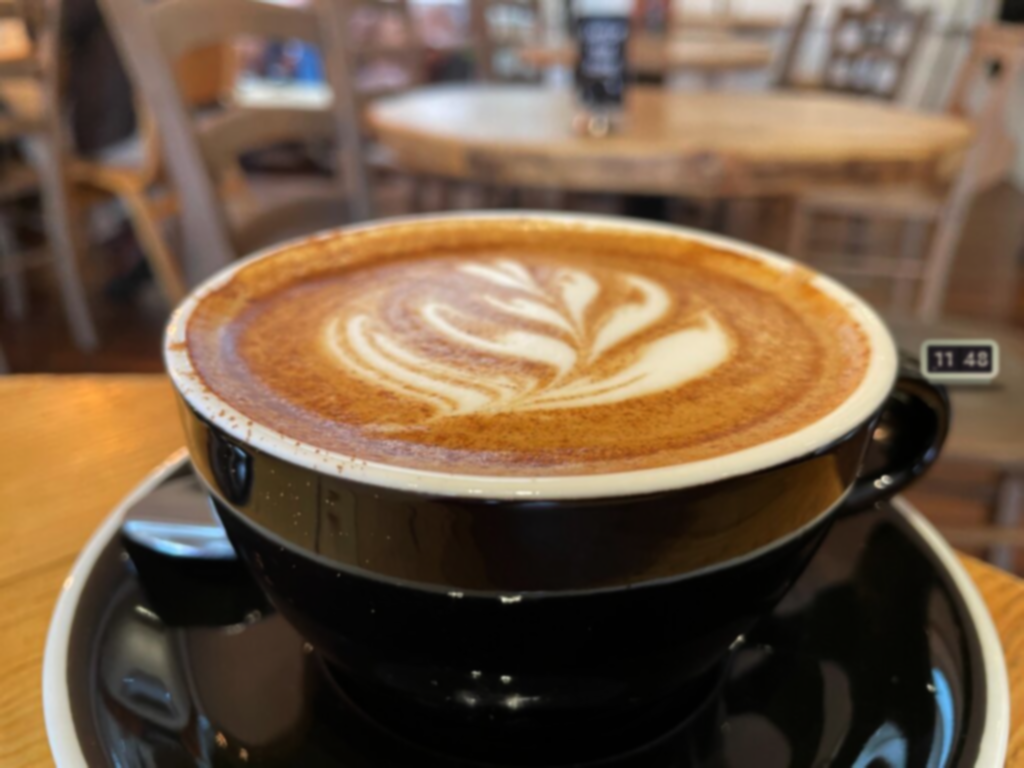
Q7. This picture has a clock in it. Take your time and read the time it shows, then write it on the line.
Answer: 11:48
